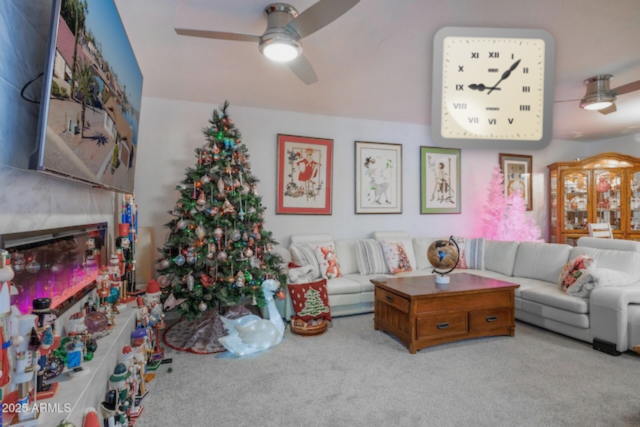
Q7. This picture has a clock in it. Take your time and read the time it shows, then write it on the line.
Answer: 9:07
